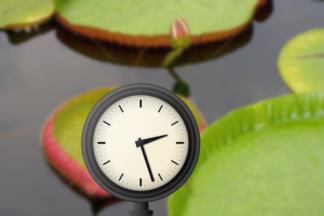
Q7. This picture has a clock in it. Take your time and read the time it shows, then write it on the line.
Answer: 2:27
